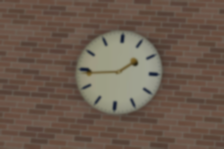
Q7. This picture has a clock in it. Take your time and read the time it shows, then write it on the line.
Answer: 1:44
